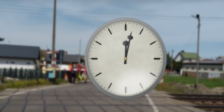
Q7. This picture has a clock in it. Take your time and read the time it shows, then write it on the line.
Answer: 12:02
